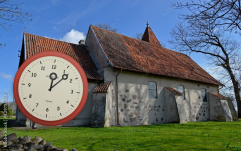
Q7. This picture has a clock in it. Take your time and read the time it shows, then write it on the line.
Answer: 12:07
